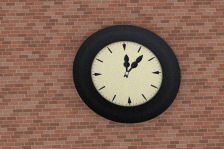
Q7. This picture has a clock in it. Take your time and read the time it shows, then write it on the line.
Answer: 12:07
